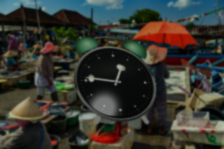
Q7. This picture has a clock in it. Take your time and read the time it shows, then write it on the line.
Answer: 12:46
